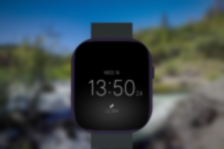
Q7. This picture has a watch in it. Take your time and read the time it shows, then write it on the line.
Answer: 13:50
